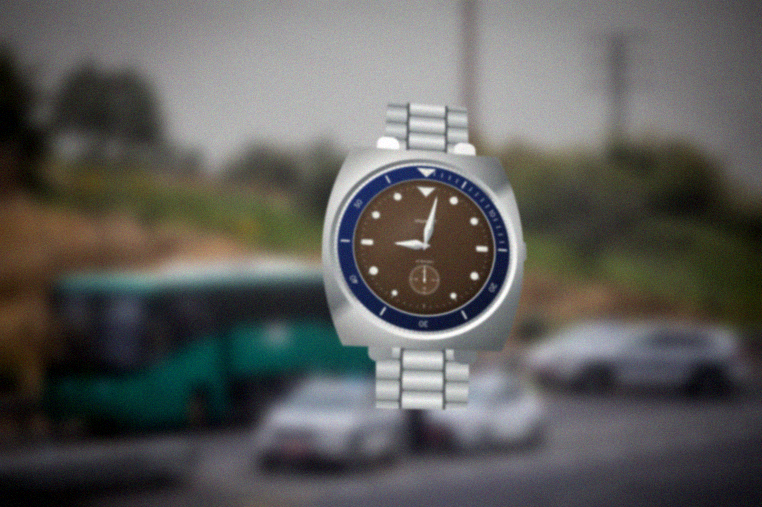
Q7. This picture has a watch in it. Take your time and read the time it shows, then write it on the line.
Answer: 9:02
